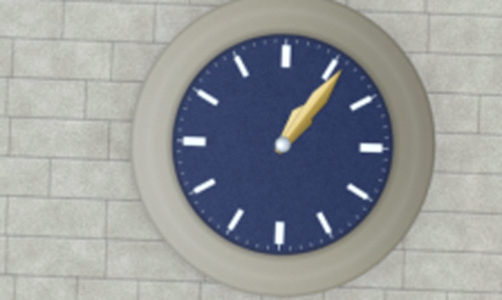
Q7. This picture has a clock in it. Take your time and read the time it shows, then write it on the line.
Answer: 1:06
